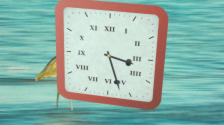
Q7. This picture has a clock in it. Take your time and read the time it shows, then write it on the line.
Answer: 3:27
